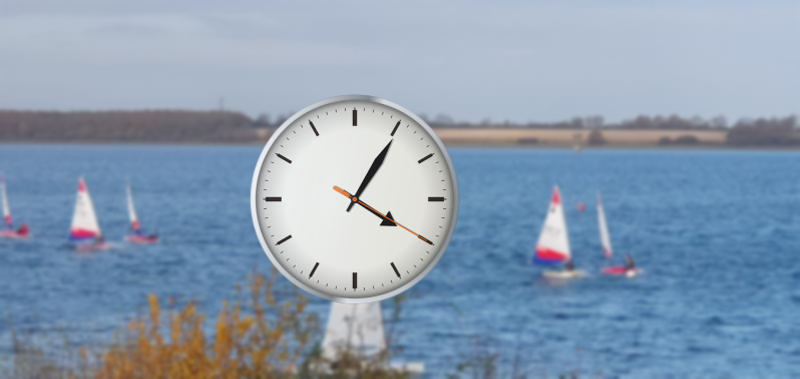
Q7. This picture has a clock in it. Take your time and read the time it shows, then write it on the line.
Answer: 4:05:20
